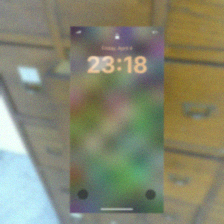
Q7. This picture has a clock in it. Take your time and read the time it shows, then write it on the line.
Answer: 23:18
